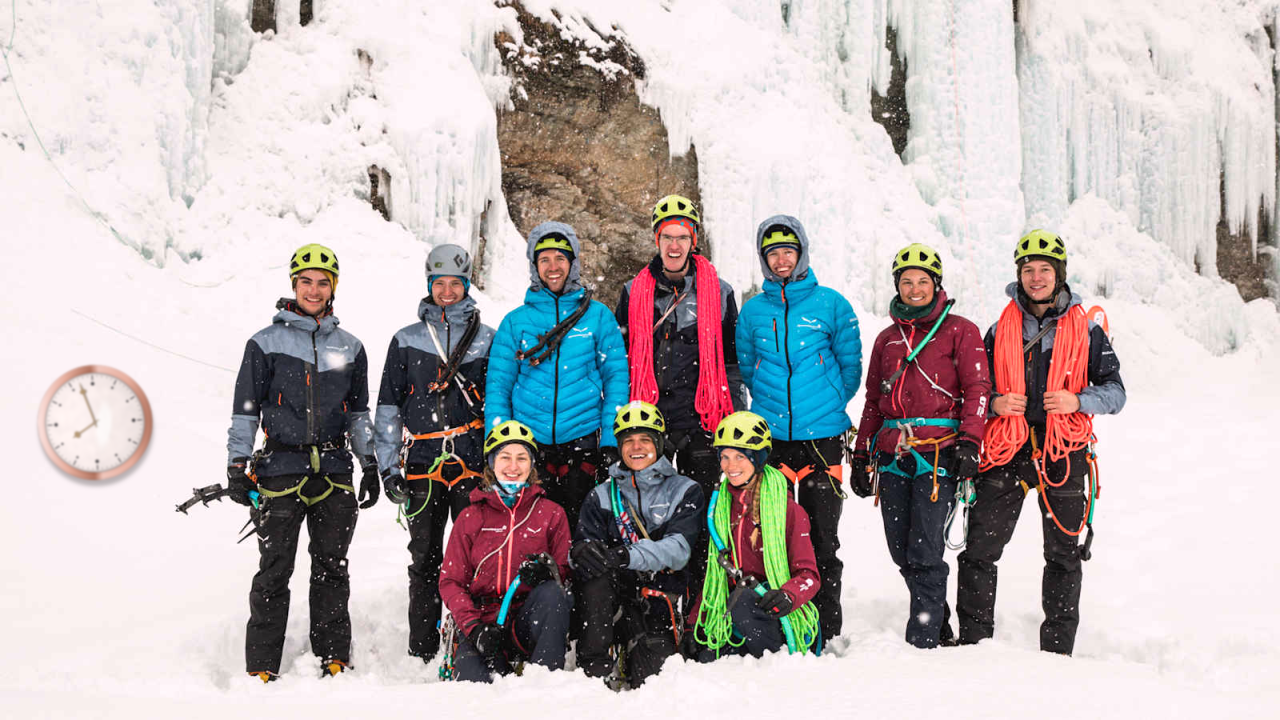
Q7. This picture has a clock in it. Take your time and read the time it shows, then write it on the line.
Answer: 7:57
